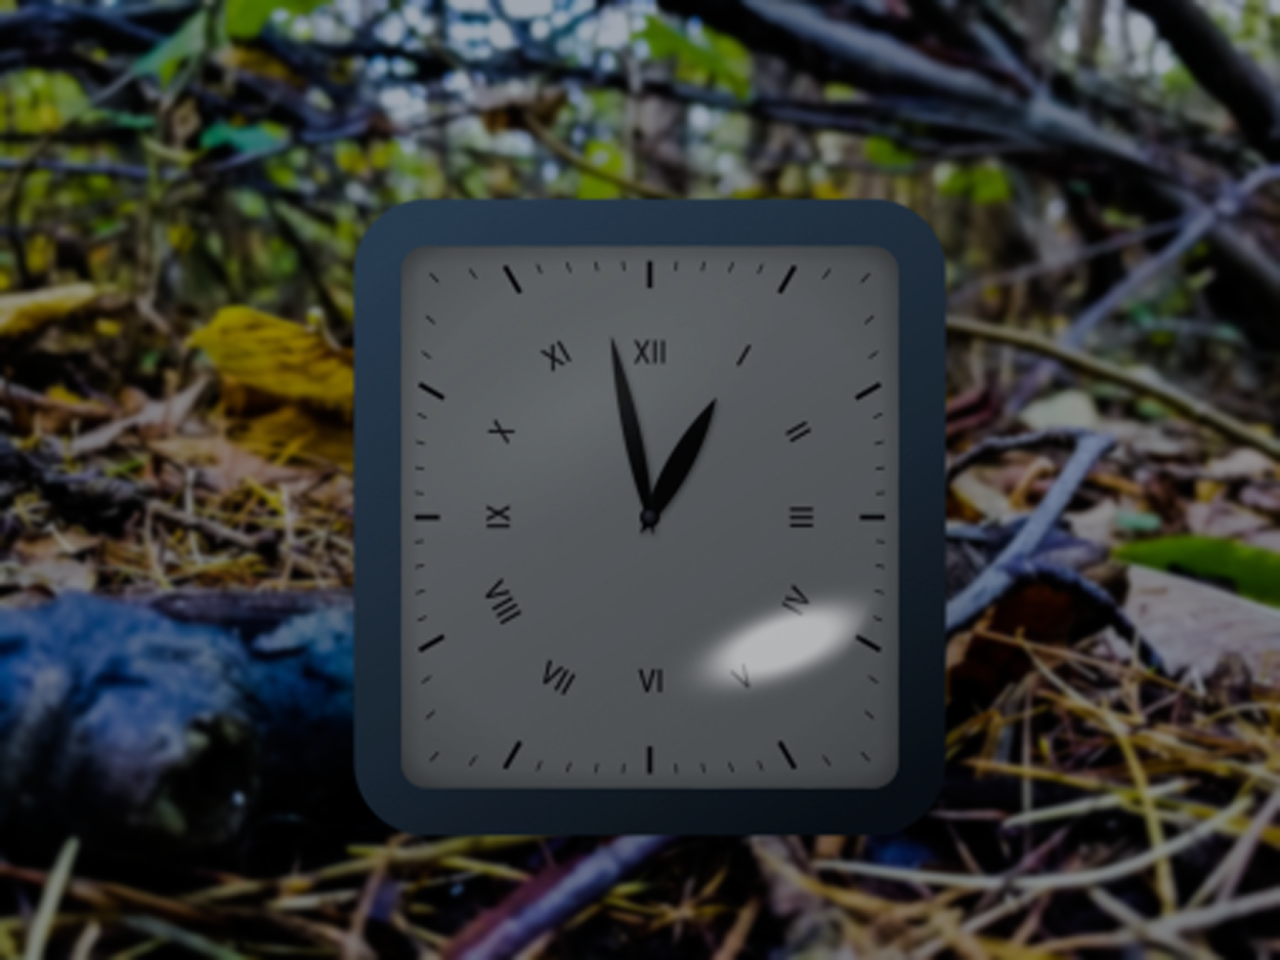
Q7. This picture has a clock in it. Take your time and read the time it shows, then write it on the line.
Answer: 12:58
